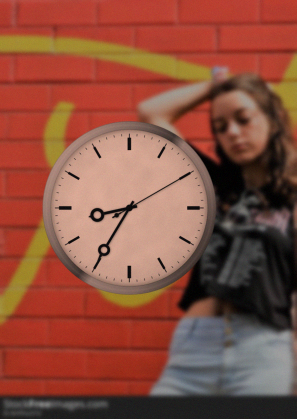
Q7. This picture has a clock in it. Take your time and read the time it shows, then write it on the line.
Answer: 8:35:10
